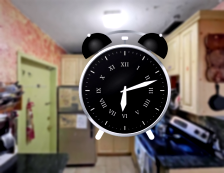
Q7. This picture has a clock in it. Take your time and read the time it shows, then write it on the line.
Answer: 6:12
